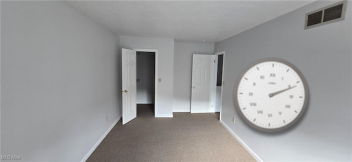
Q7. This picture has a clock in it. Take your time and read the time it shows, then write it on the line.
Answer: 2:11
